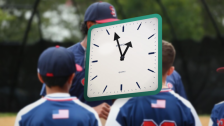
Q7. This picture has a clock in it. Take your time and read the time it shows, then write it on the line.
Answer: 12:57
